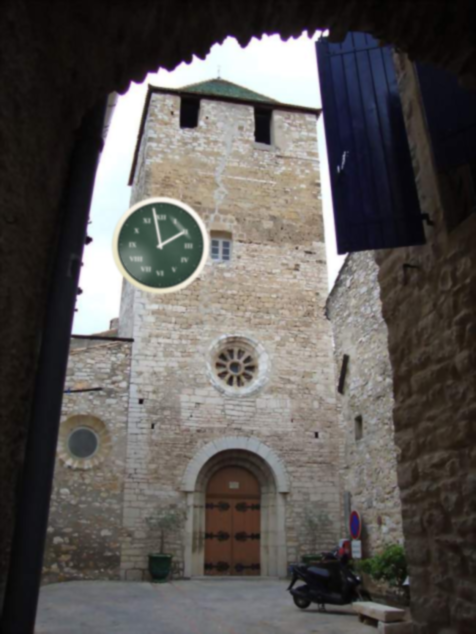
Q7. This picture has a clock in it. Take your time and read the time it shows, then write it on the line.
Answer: 1:58
